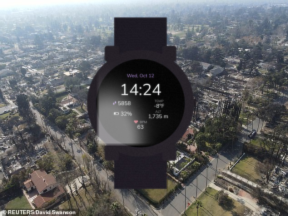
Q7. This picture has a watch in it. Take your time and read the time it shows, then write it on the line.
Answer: 14:24
